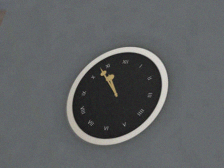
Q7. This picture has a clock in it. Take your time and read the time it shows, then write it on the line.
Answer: 10:53
